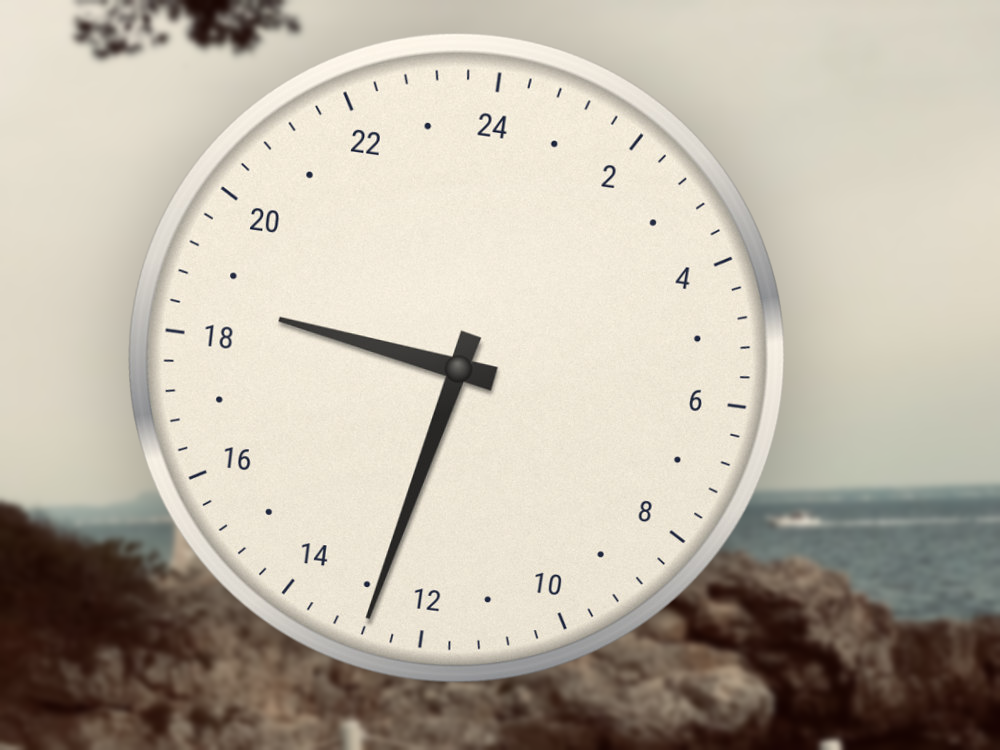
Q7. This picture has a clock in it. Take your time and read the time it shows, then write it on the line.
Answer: 18:32
